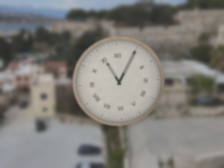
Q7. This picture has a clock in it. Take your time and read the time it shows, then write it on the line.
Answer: 11:05
